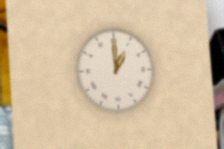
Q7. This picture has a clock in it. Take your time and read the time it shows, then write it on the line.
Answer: 1:00
